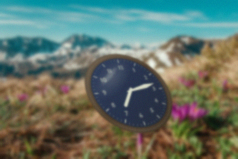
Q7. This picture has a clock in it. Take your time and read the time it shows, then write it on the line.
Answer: 7:13
